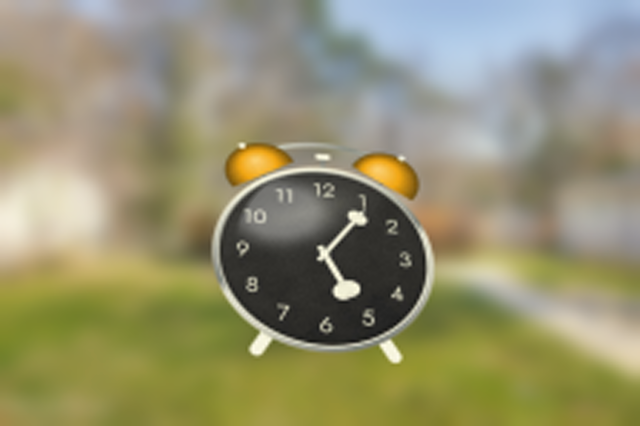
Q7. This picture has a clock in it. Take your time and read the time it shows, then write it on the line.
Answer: 5:06
